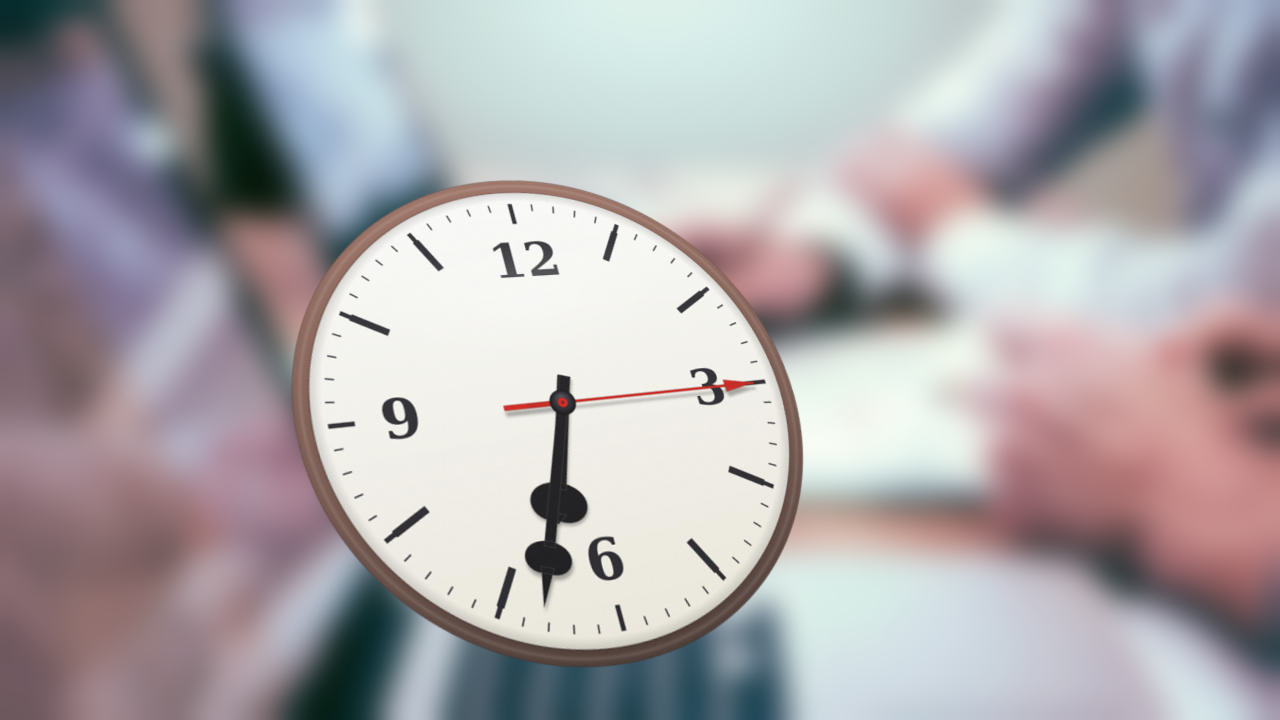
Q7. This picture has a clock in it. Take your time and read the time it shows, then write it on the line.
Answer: 6:33:15
